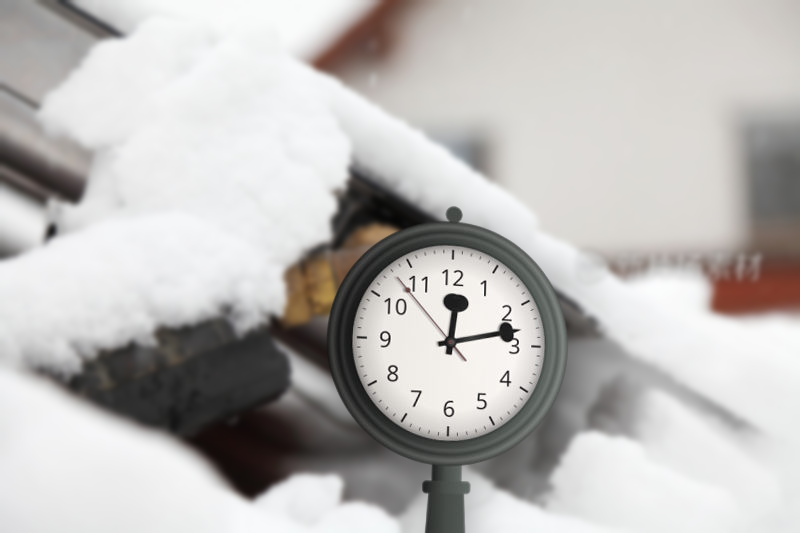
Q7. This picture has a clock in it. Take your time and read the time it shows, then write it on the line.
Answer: 12:12:53
